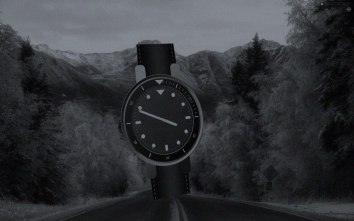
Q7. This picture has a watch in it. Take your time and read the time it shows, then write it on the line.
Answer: 3:49
